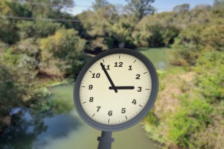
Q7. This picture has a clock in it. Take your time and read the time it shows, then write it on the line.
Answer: 2:54
